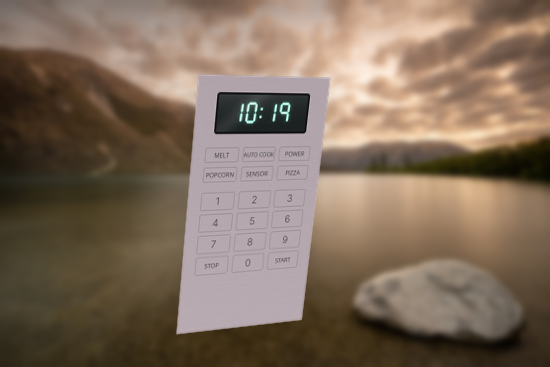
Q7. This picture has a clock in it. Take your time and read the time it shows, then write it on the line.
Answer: 10:19
